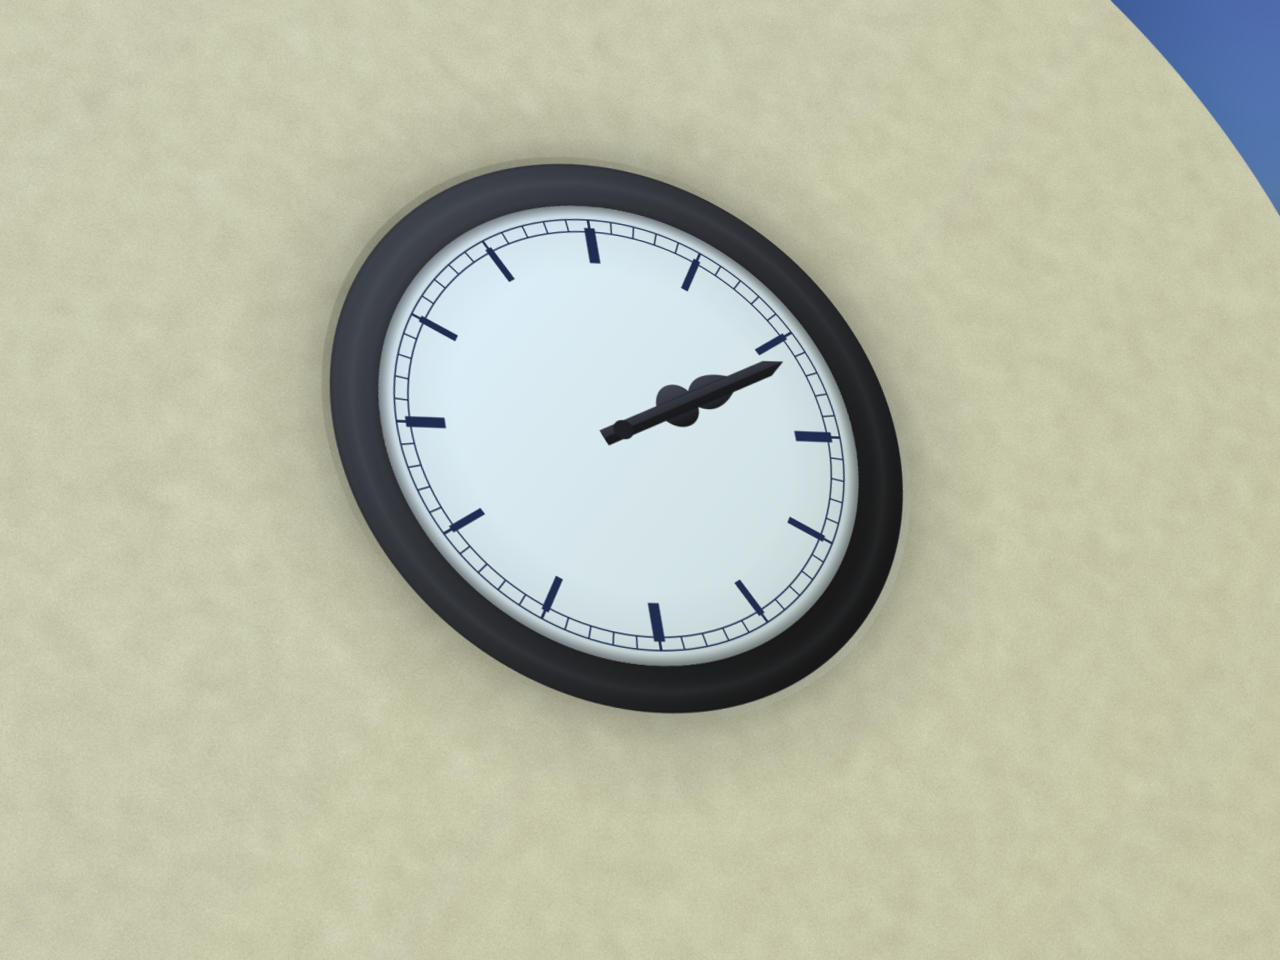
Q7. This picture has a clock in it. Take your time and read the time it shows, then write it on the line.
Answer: 2:11
